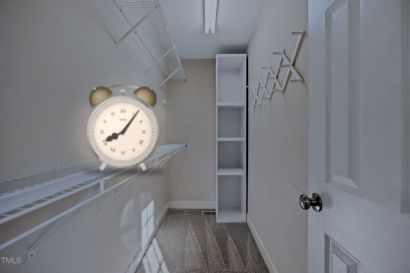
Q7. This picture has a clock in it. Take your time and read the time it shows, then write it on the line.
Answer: 8:06
